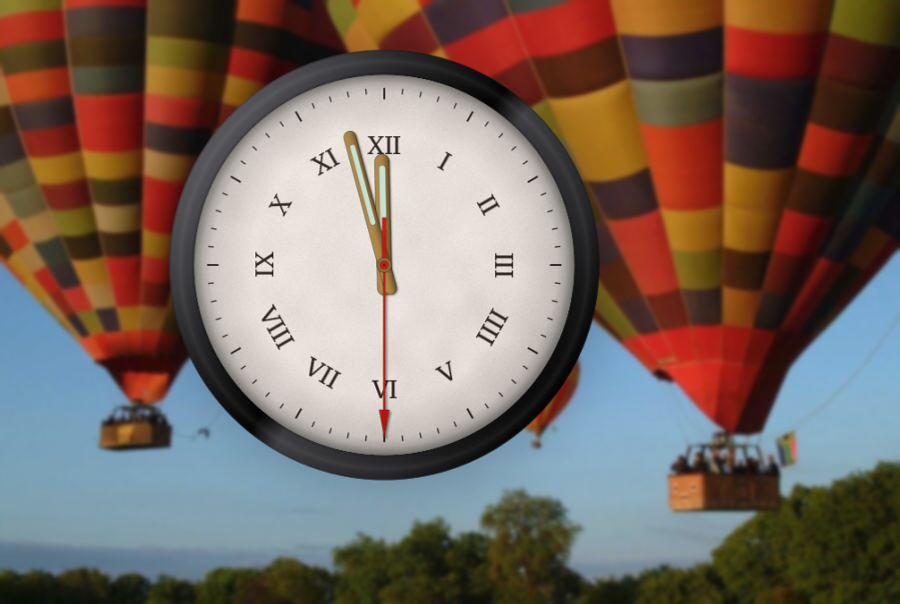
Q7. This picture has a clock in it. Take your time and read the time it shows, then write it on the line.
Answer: 11:57:30
